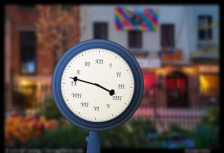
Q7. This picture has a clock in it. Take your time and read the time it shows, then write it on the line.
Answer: 3:47
